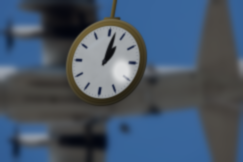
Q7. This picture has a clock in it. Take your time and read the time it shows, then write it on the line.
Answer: 1:02
